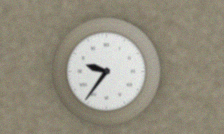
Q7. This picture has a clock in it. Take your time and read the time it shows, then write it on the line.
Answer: 9:36
